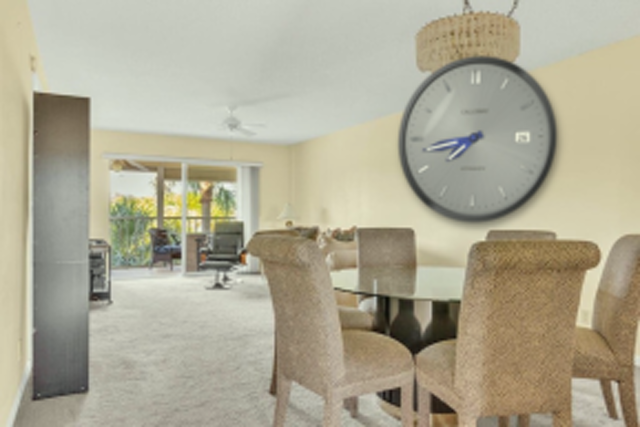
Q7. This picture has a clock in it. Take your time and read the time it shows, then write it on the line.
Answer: 7:43
